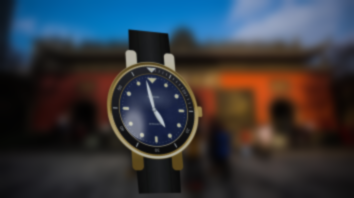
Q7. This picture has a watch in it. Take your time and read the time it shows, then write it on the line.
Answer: 4:58
